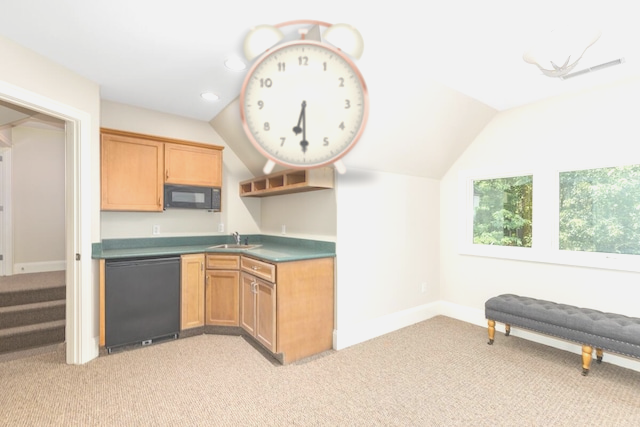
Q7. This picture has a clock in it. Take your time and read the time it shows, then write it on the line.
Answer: 6:30
